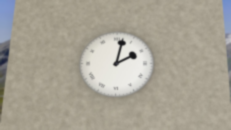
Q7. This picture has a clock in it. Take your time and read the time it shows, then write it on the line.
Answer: 2:02
